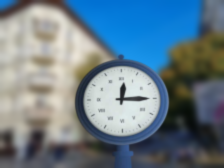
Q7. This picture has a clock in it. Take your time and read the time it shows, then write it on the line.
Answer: 12:15
